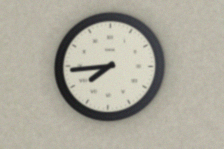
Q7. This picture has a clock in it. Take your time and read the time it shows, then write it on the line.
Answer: 7:44
